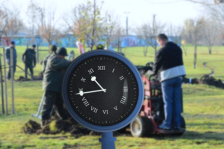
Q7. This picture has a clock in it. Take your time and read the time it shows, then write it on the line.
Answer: 10:44
